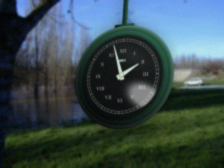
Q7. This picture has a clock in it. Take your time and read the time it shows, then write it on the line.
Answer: 1:57
